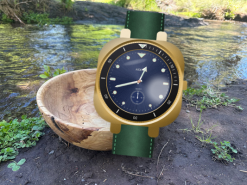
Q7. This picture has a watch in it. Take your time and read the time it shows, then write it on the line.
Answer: 12:42
